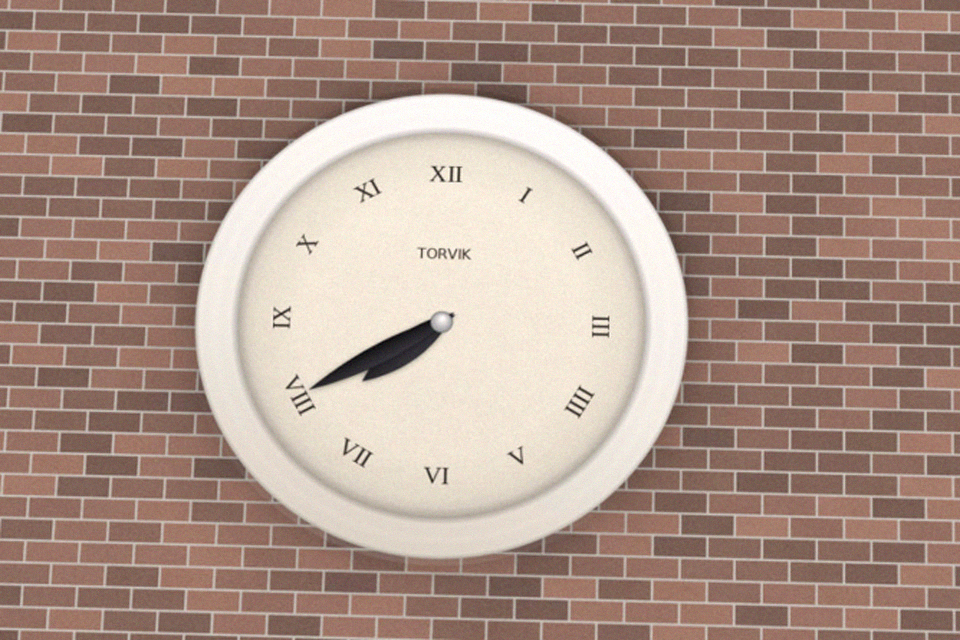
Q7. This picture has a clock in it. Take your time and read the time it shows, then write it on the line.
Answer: 7:40
